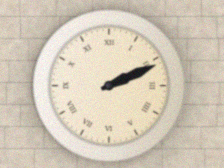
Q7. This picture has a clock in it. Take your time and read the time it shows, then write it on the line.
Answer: 2:11
